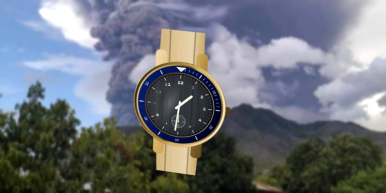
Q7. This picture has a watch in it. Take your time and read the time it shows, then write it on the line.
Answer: 1:31
